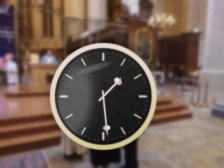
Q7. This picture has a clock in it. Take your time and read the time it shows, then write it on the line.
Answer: 1:29
